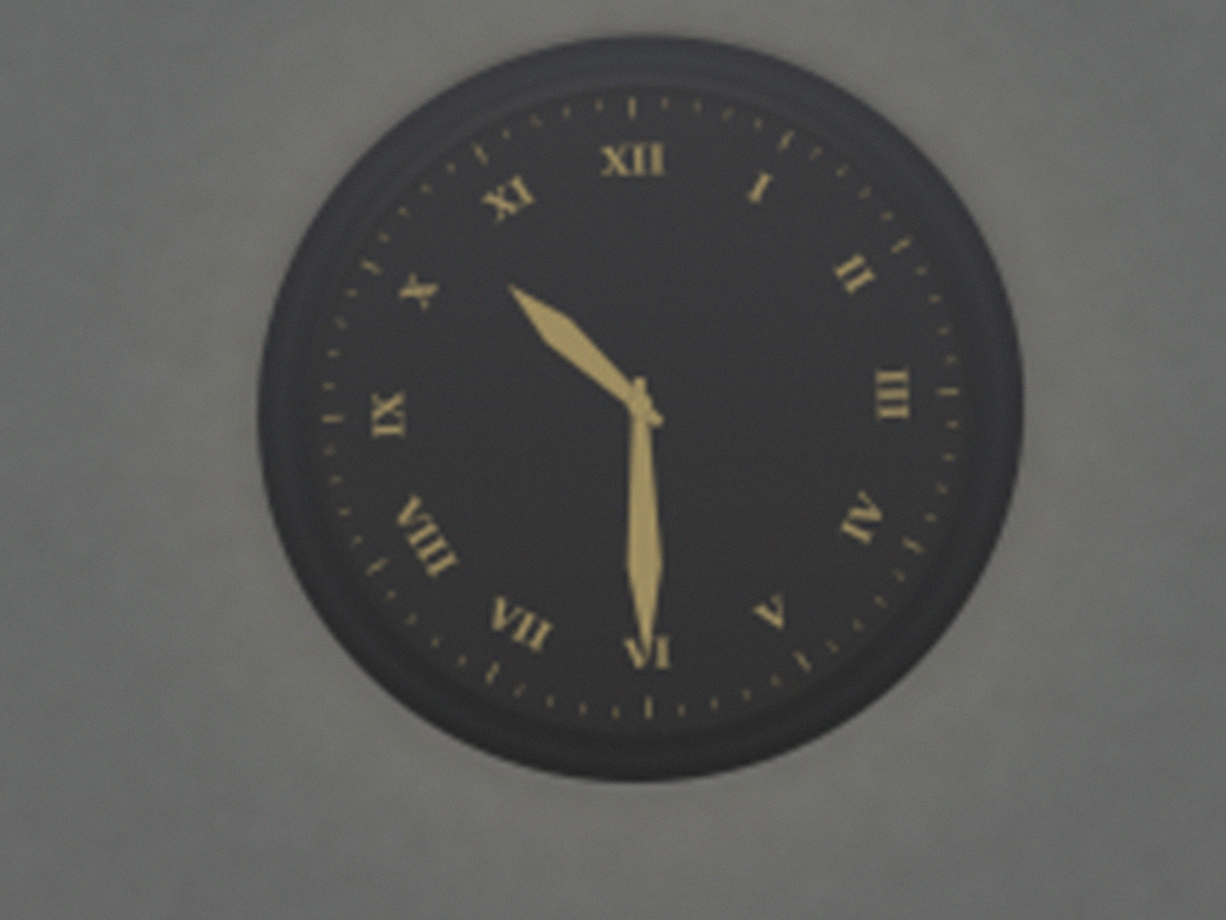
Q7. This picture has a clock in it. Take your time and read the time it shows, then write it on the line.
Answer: 10:30
